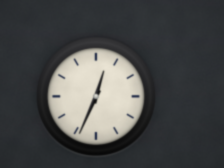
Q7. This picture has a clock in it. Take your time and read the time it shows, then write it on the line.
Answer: 12:34
